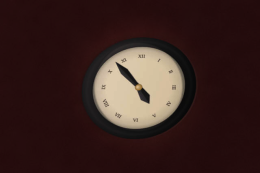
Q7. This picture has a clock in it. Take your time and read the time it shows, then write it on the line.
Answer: 4:53
